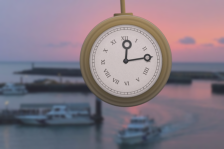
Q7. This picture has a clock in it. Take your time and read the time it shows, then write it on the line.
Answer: 12:14
